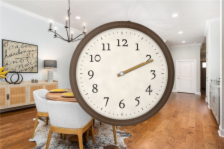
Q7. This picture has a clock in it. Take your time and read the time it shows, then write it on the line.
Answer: 2:11
